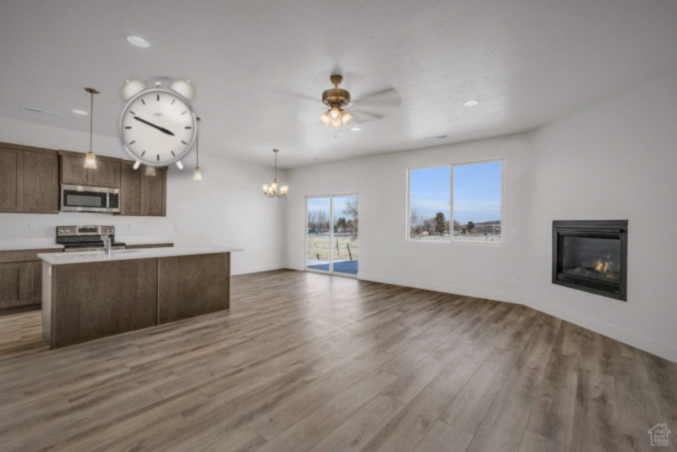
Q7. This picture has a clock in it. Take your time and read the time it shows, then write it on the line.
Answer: 3:49
